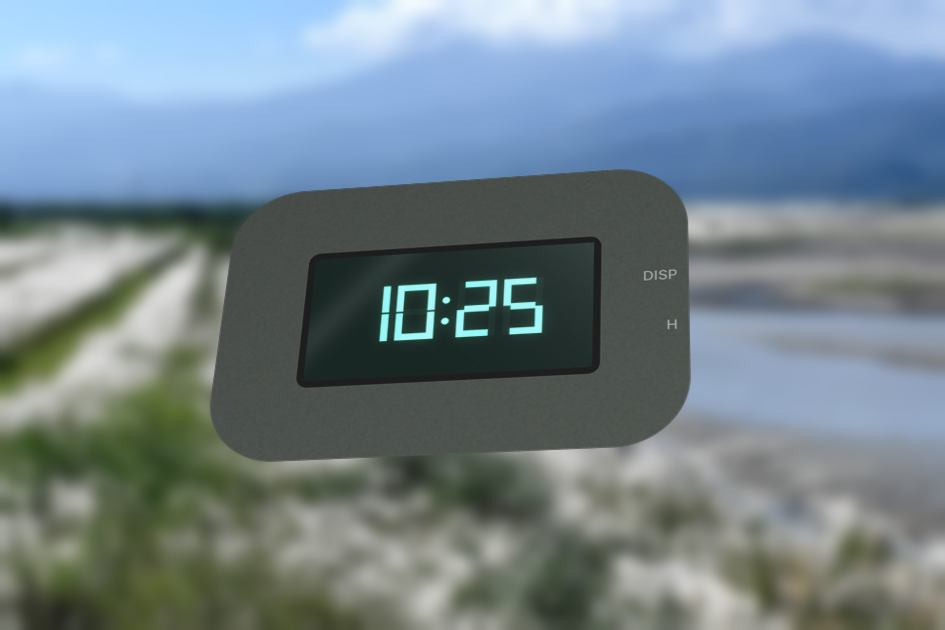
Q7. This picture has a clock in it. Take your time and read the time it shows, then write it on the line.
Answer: 10:25
